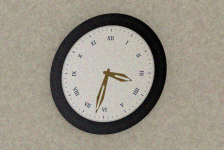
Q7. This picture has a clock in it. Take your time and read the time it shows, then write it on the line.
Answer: 3:32
